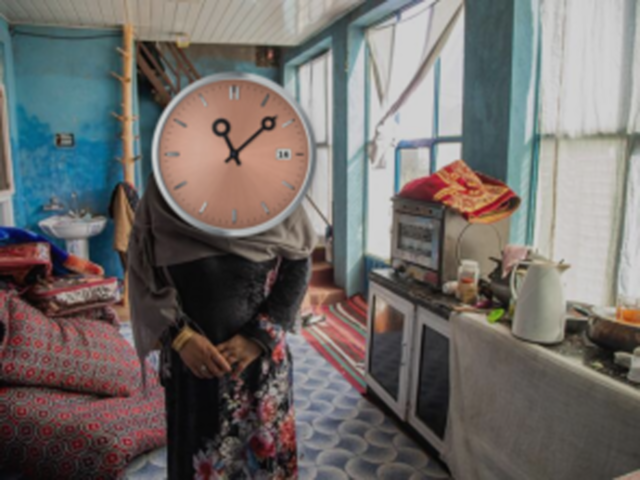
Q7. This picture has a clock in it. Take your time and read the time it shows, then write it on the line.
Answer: 11:08
